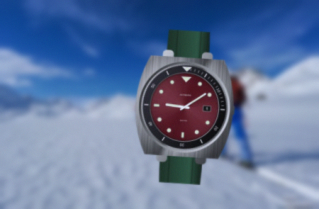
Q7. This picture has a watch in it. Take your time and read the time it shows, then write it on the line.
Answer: 9:09
